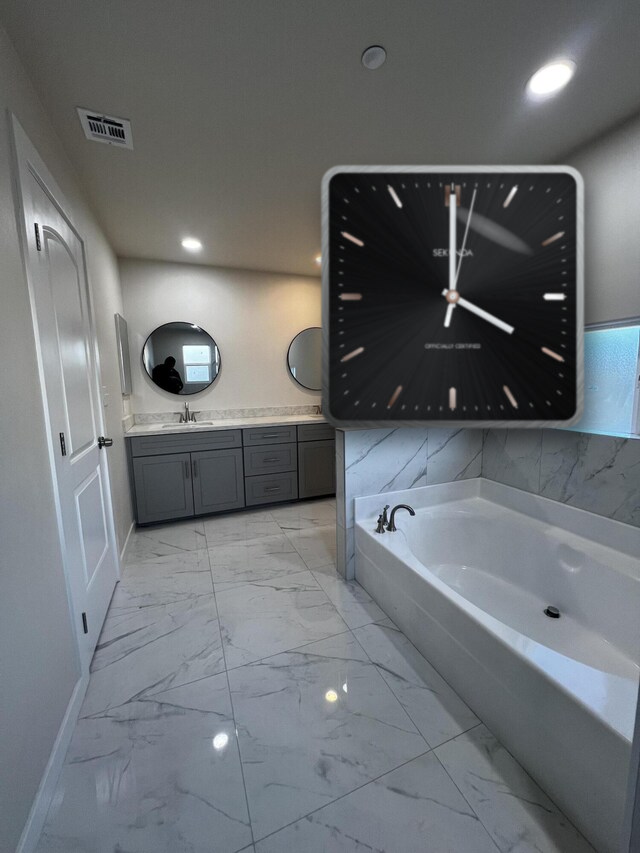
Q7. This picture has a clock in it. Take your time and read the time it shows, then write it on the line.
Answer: 4:00:02
